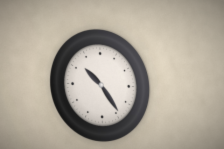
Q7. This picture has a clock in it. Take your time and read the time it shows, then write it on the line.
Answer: 10:24
